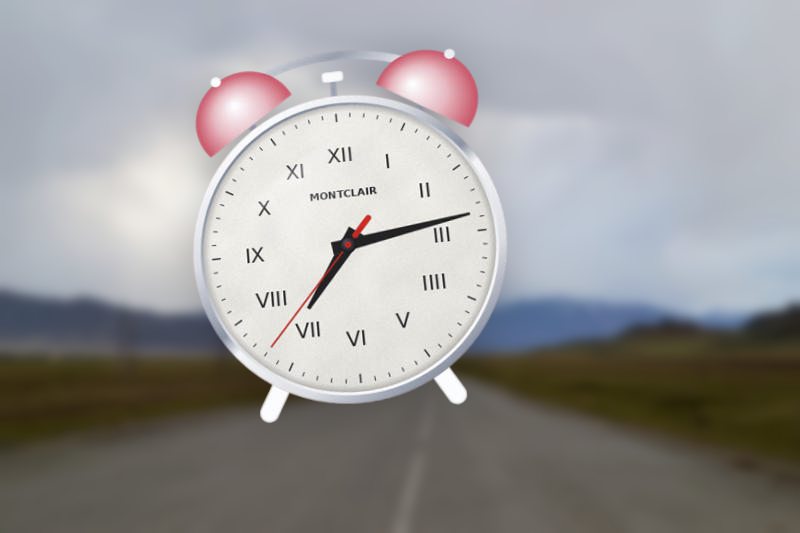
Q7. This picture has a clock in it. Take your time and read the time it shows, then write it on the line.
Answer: 7:13:37
